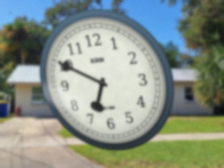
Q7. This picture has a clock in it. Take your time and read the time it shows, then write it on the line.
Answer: 6:50
